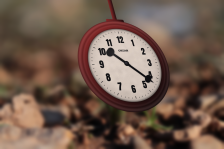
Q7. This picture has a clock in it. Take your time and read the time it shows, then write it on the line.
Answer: 10:22
